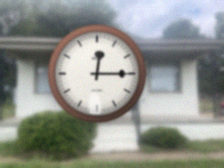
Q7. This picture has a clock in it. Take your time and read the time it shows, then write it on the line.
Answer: 12:15
